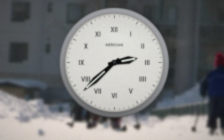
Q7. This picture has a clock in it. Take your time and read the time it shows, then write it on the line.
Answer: 2:38
